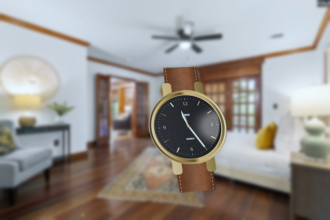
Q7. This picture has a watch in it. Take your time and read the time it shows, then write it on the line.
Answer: 11:25
